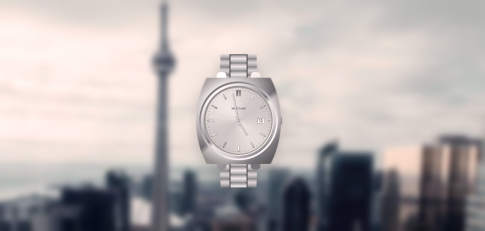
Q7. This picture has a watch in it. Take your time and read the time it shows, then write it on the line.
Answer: 4:58
